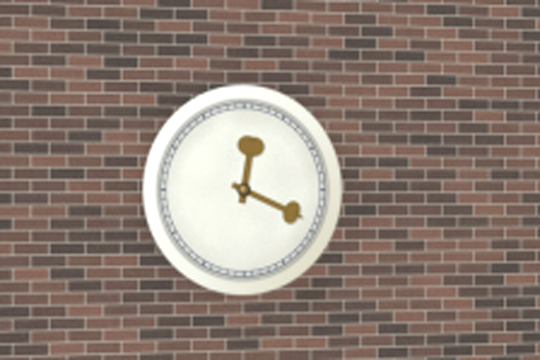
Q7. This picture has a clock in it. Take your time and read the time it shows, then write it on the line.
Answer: 12:19
